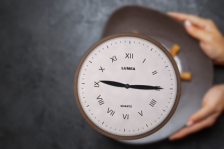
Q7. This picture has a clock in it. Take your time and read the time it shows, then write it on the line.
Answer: 9:15
